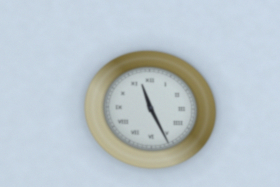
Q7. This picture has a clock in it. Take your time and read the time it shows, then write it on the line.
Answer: 11:26
